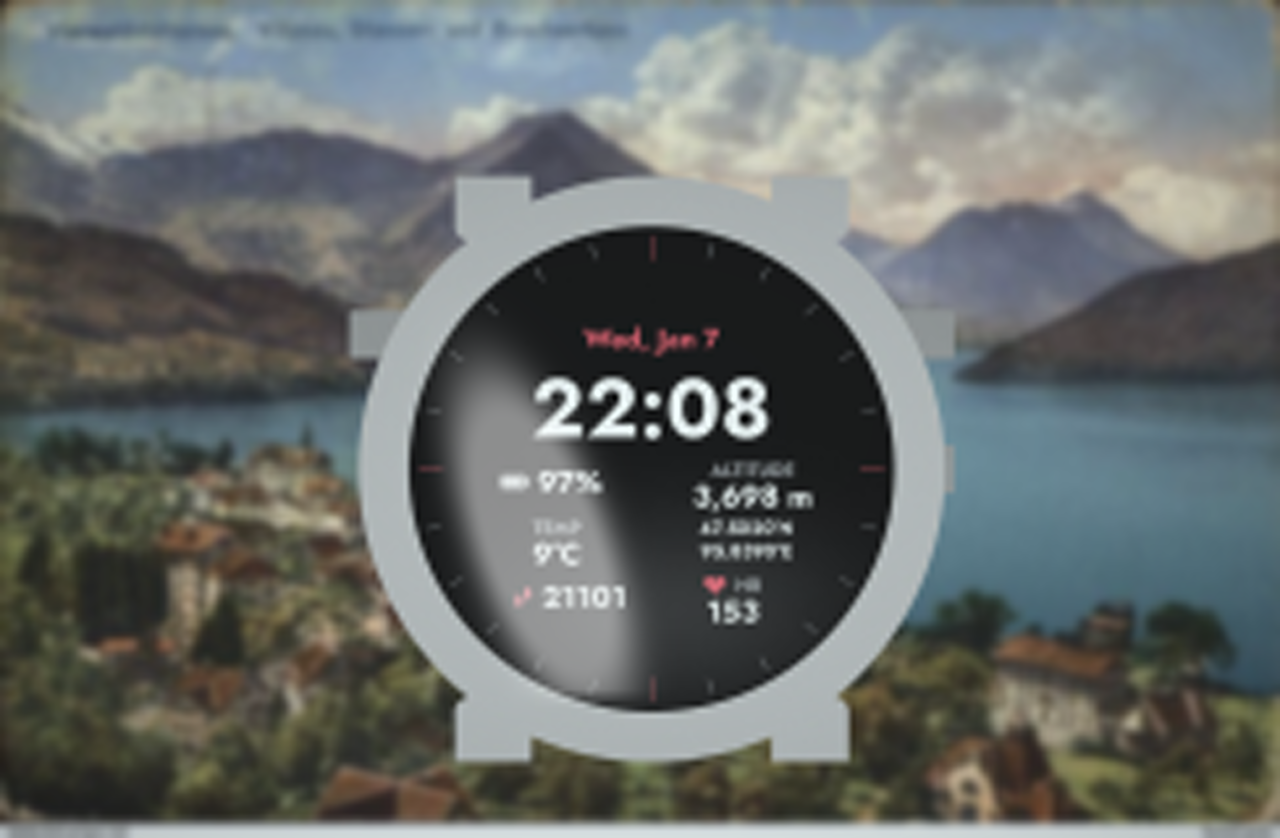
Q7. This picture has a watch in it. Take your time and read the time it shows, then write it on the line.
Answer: 22:08
